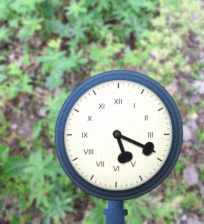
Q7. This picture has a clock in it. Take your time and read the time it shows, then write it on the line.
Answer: 5:19
